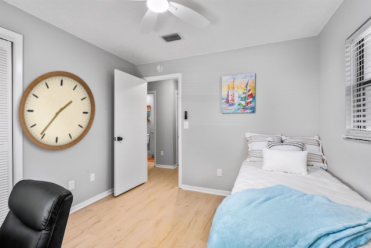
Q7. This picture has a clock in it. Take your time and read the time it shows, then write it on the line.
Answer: 1:36
